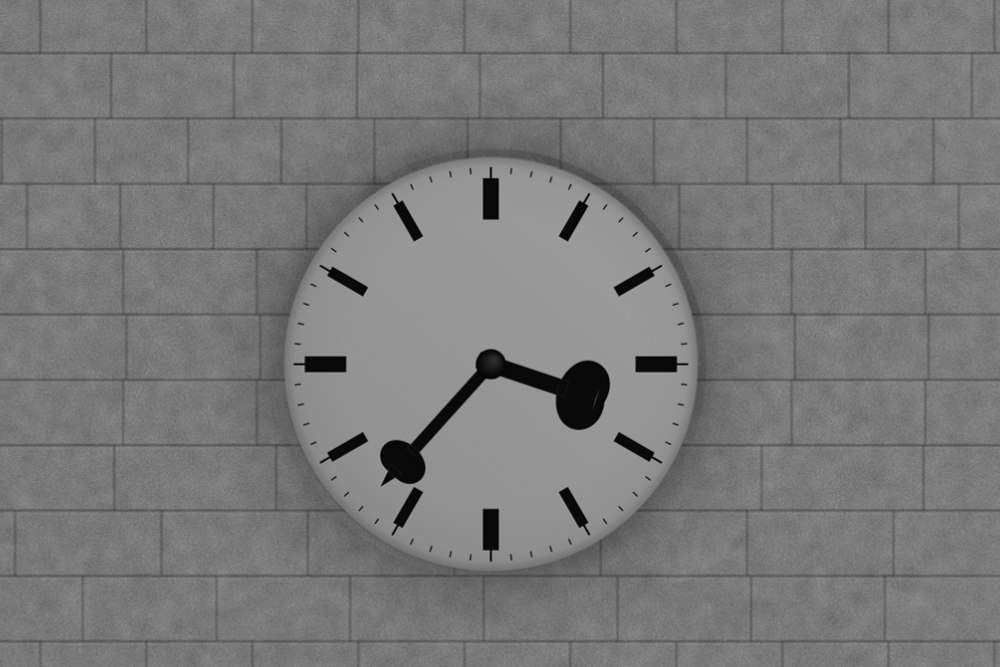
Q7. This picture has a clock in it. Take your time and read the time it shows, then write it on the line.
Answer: 3:37
